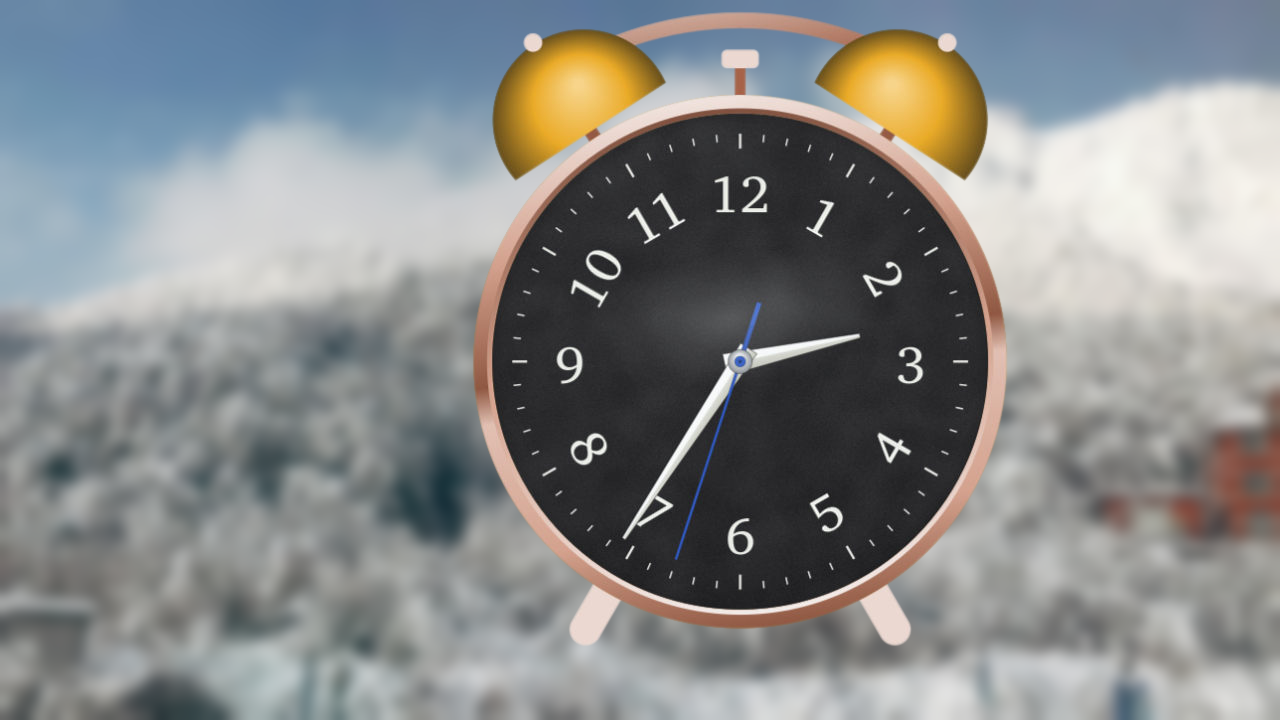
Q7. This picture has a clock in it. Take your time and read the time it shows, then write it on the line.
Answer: 2:35:33
